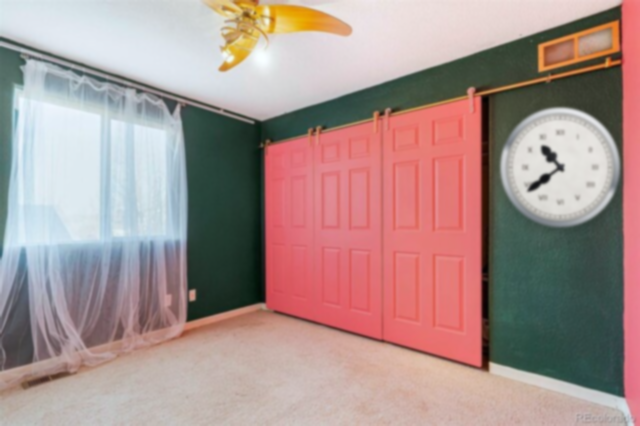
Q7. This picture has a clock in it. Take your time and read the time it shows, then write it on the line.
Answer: 10:39
